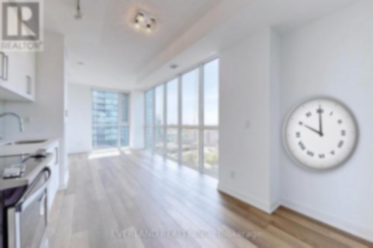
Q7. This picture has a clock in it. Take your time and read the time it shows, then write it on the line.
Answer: 10:00
